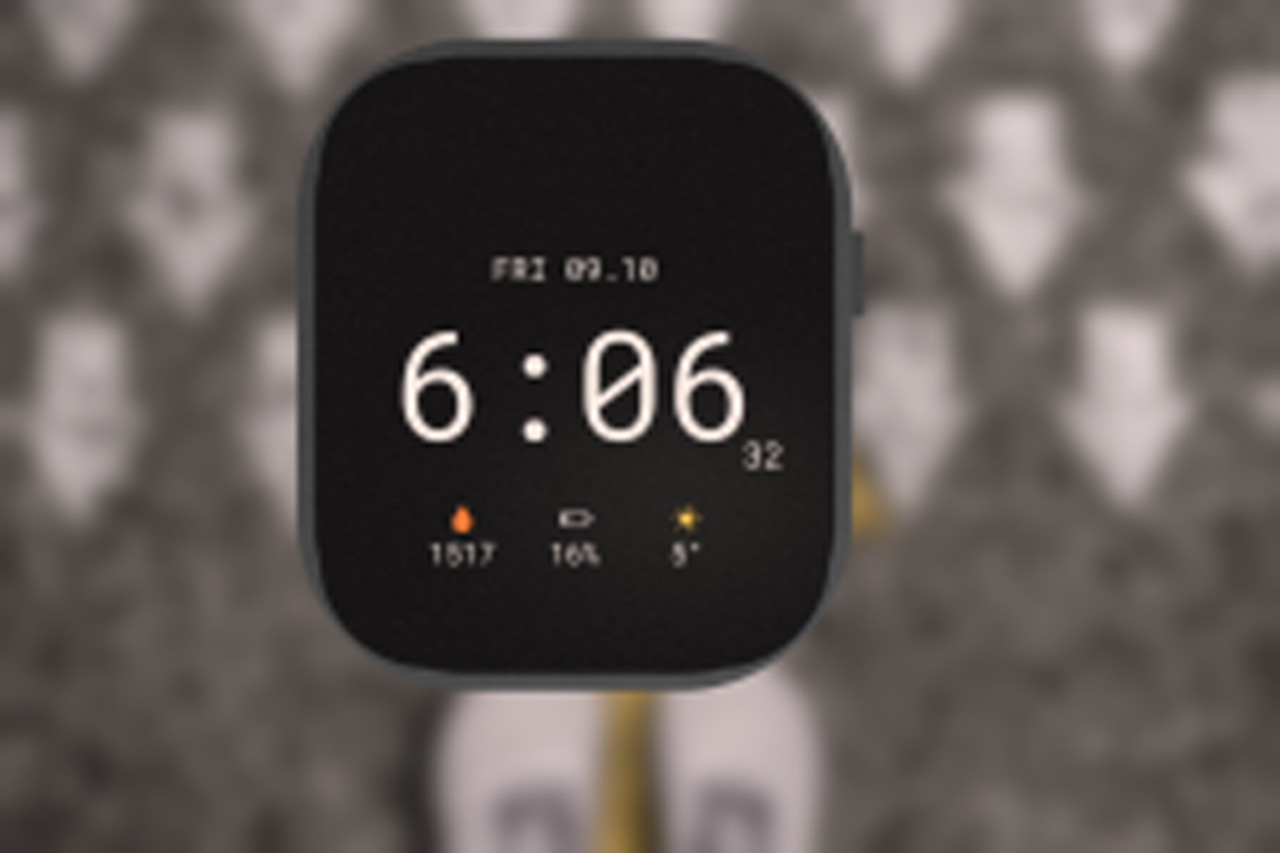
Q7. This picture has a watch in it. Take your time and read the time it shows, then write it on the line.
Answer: 6:06
